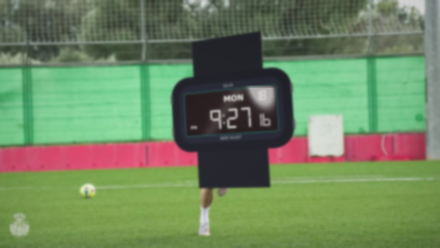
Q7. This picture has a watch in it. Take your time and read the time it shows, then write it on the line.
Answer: 9:27:16
